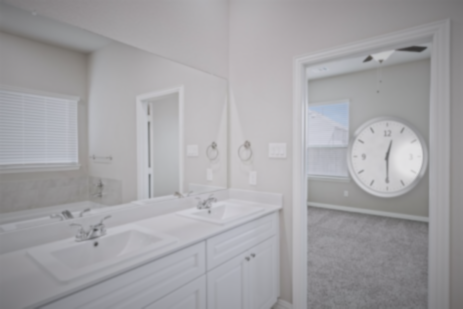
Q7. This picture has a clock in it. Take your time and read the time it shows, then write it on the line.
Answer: 12:30
